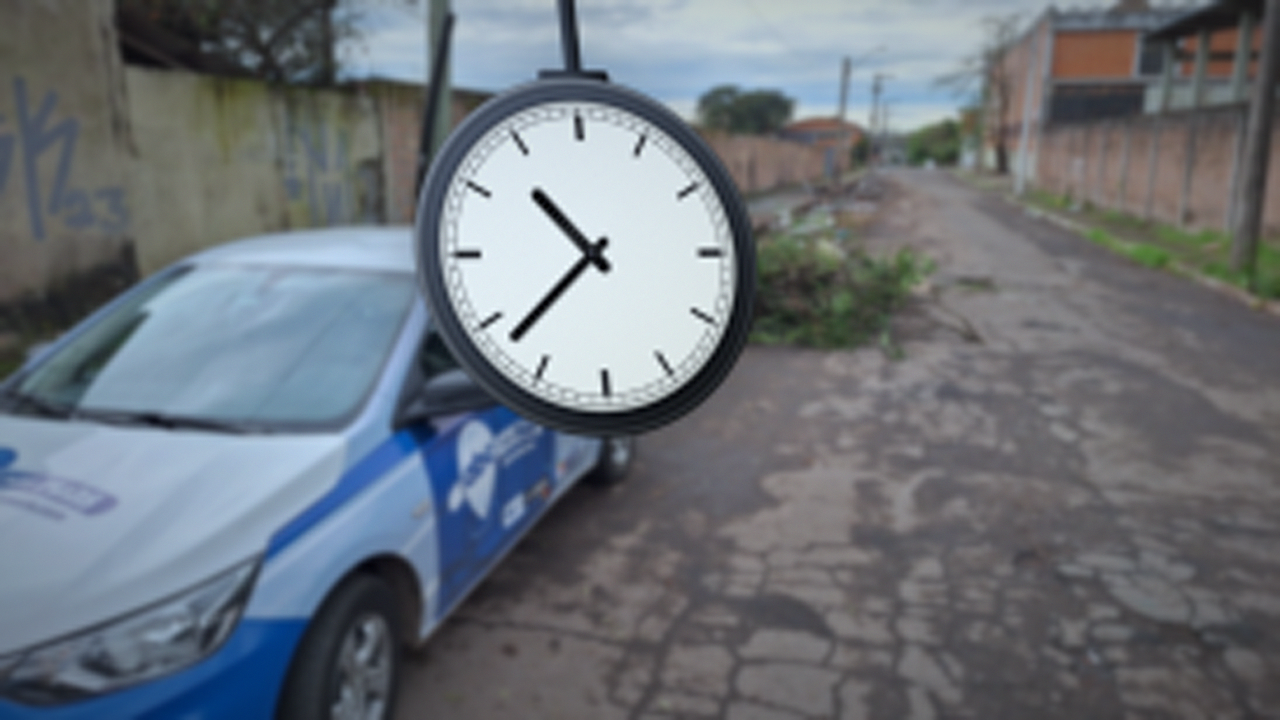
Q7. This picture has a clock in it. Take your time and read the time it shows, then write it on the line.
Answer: 10:38
